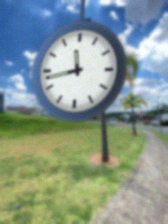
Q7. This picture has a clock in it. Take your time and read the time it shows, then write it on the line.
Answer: 11:43
